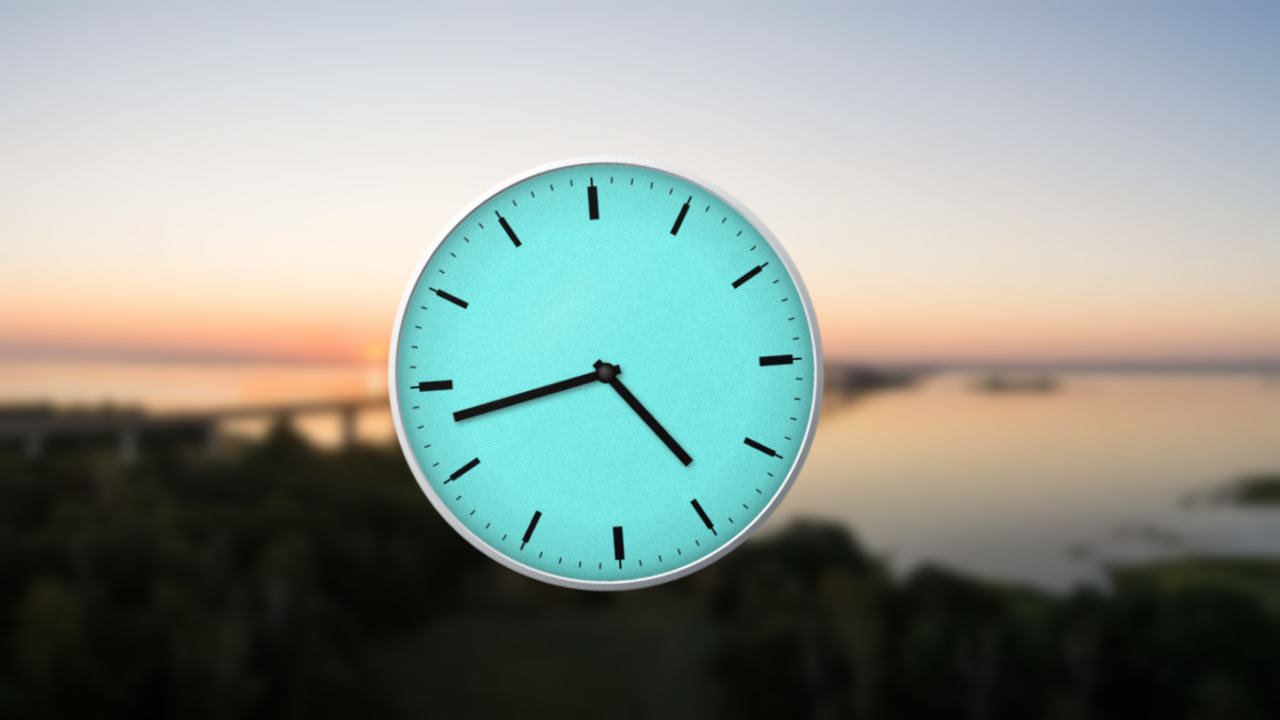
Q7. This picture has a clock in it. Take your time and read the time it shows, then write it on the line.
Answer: 4:43
